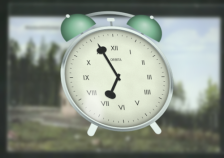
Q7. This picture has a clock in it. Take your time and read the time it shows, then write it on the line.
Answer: 6:56
